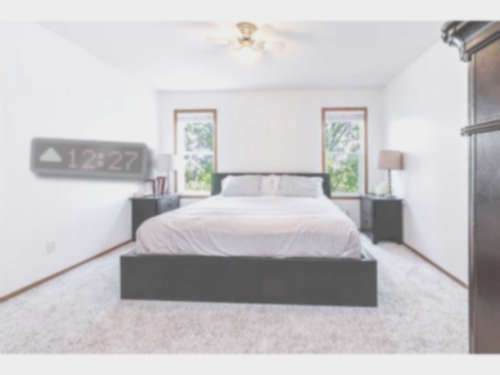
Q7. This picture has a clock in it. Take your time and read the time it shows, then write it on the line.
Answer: 12:27
